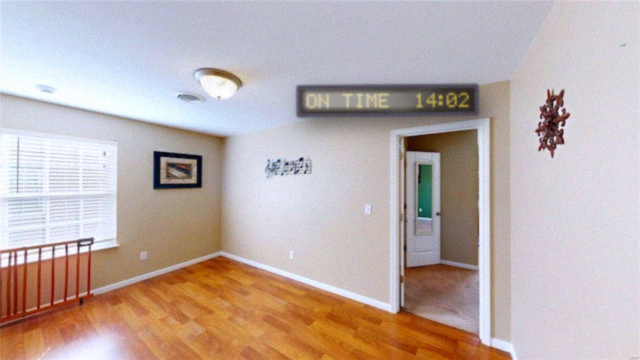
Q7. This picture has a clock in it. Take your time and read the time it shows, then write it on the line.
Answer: 14:02
